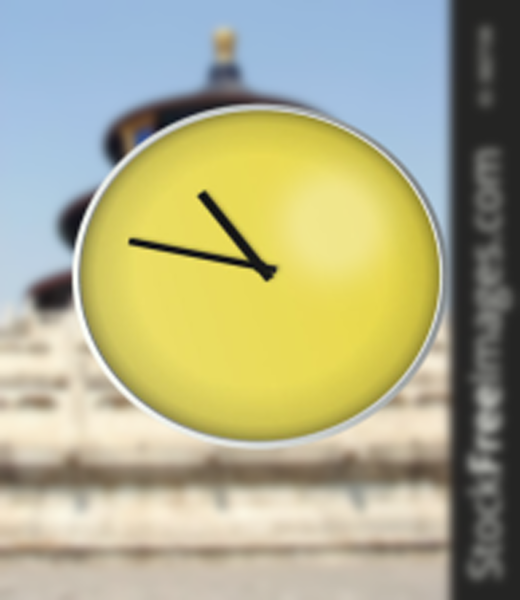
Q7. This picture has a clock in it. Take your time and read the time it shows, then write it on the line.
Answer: 10:47
